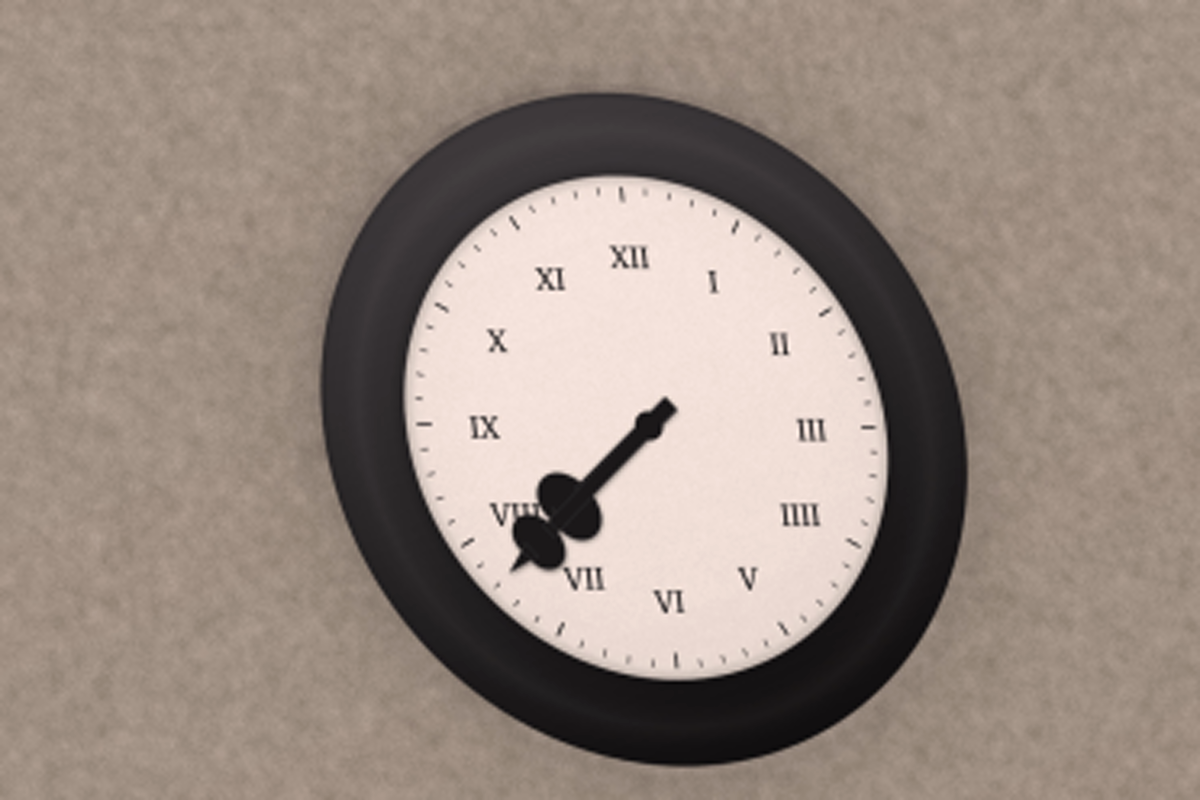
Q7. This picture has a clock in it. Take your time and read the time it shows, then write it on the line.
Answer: 7:38
